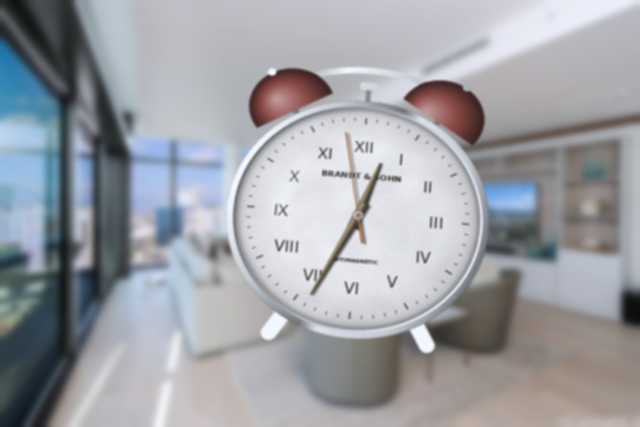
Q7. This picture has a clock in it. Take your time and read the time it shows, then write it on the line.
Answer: 12:33:58
